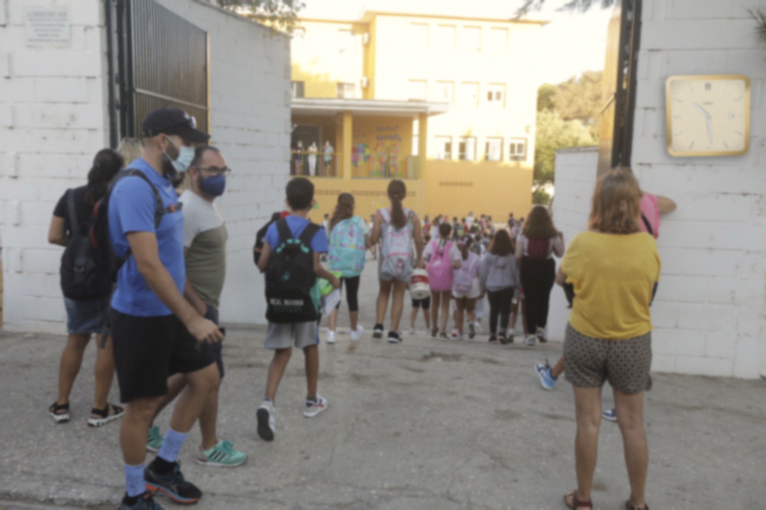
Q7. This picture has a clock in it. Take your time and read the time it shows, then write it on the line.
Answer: 10:29
